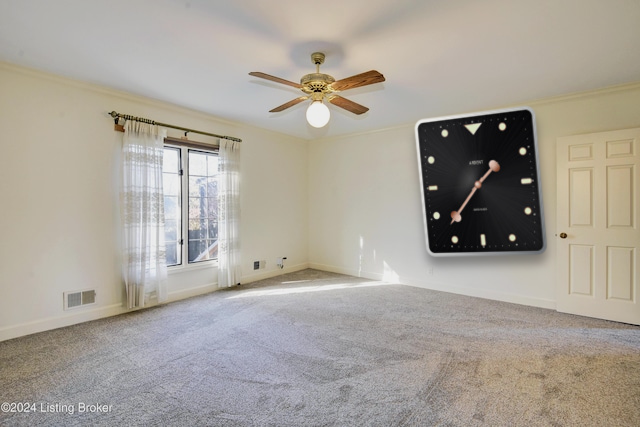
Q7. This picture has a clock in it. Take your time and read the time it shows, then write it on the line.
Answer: 1:37
